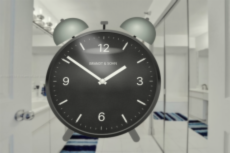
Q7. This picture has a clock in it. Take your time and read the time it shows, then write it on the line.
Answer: 1:51
